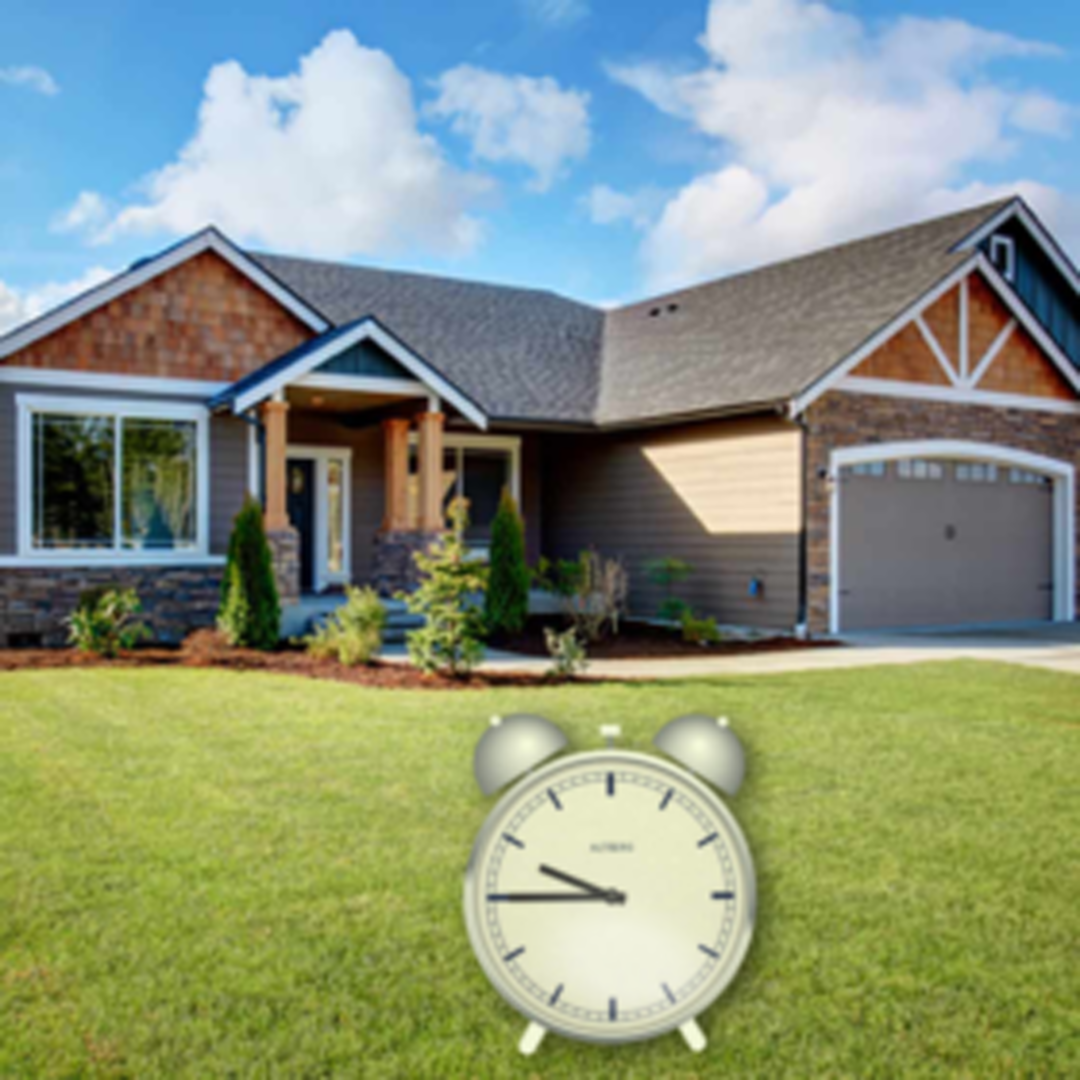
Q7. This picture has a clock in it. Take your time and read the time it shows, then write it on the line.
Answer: 9:45
